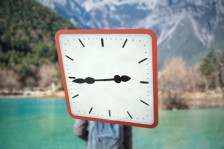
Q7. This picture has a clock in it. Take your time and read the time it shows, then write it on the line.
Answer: 2:44
